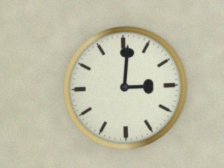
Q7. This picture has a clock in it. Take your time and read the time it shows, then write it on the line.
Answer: 3:01
